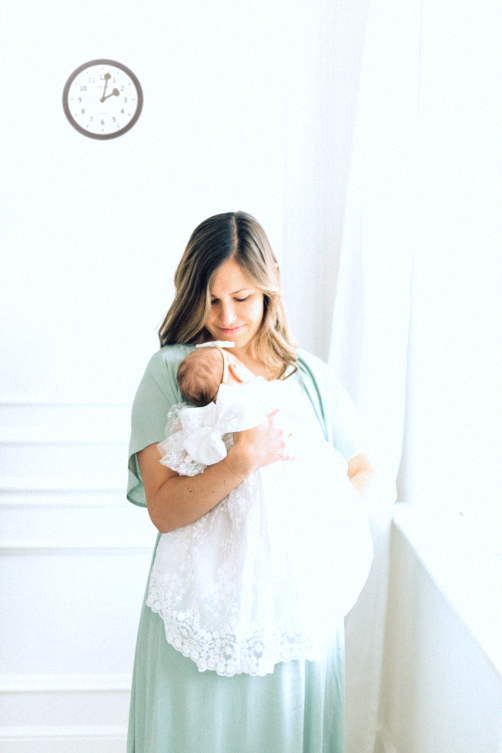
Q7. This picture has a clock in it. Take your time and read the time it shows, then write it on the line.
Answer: 2:02
